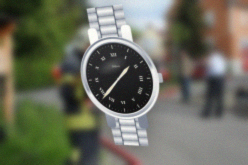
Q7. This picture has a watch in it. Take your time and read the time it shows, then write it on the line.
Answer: 1:38
